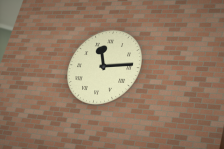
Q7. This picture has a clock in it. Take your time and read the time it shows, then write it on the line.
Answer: 11:14
